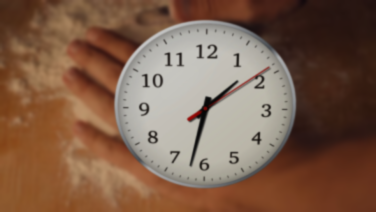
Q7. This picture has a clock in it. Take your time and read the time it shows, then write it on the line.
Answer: 1:32:09
